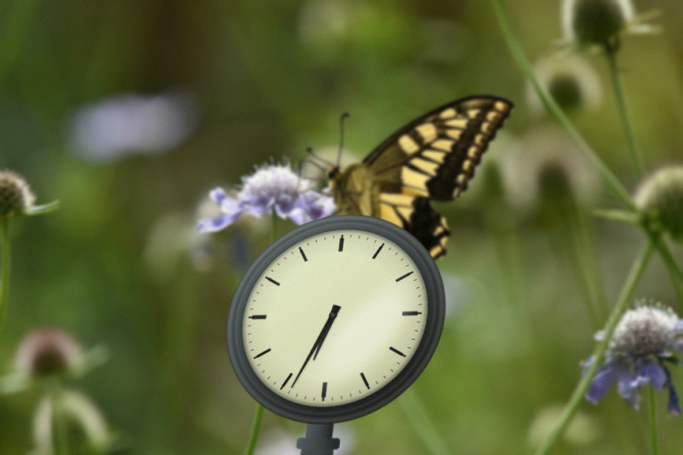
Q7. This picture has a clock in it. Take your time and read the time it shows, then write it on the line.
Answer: 6:34
